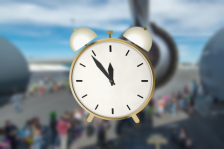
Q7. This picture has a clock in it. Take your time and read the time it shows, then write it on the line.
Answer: 11:54
